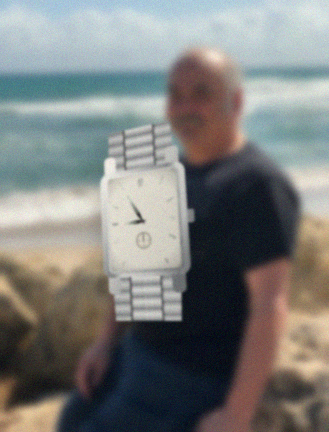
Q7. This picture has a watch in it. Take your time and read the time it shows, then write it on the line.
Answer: 8:55
